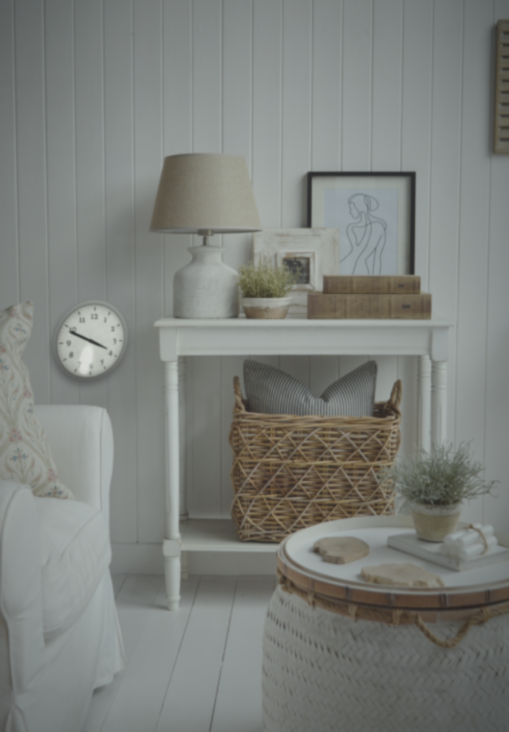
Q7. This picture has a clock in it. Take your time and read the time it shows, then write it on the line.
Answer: 3:49
